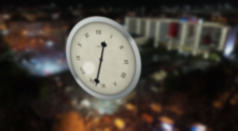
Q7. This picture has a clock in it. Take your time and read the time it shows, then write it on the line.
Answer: 12:33
